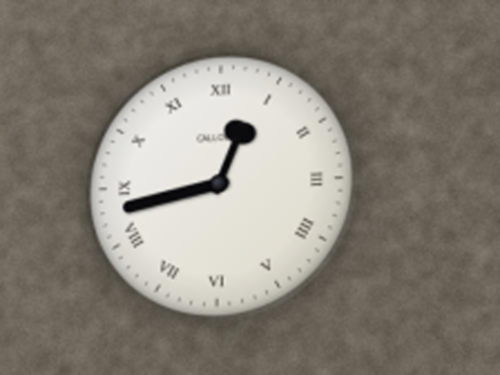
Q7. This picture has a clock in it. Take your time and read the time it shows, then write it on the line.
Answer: 12:43
